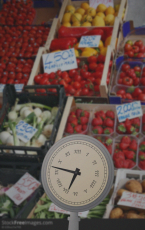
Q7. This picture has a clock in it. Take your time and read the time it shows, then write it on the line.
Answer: 6:47
